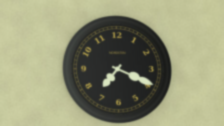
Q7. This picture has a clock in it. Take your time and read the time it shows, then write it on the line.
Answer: 7:19
